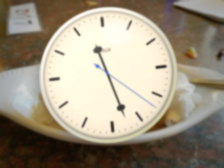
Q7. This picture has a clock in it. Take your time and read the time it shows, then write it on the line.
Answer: 11:27:22
